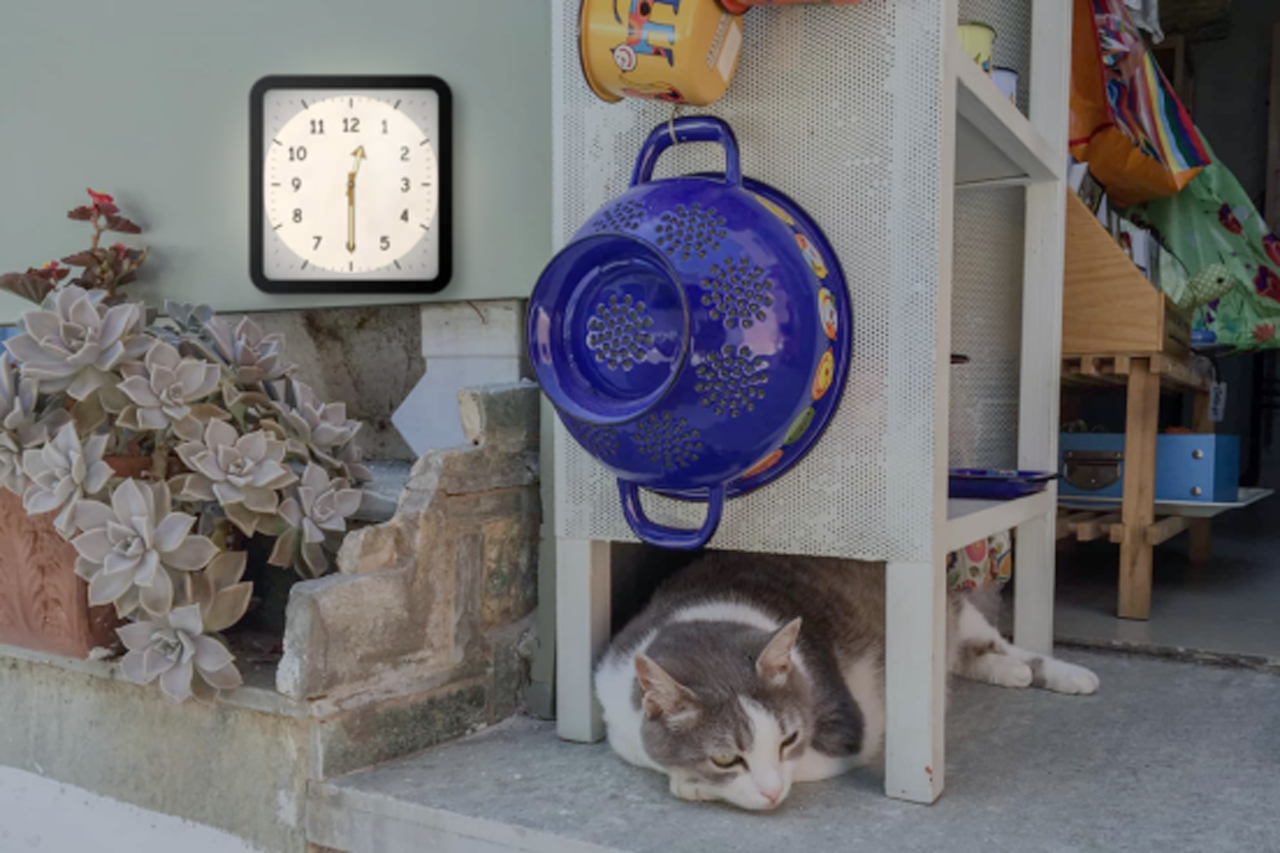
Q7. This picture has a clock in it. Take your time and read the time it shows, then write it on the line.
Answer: 12:30
